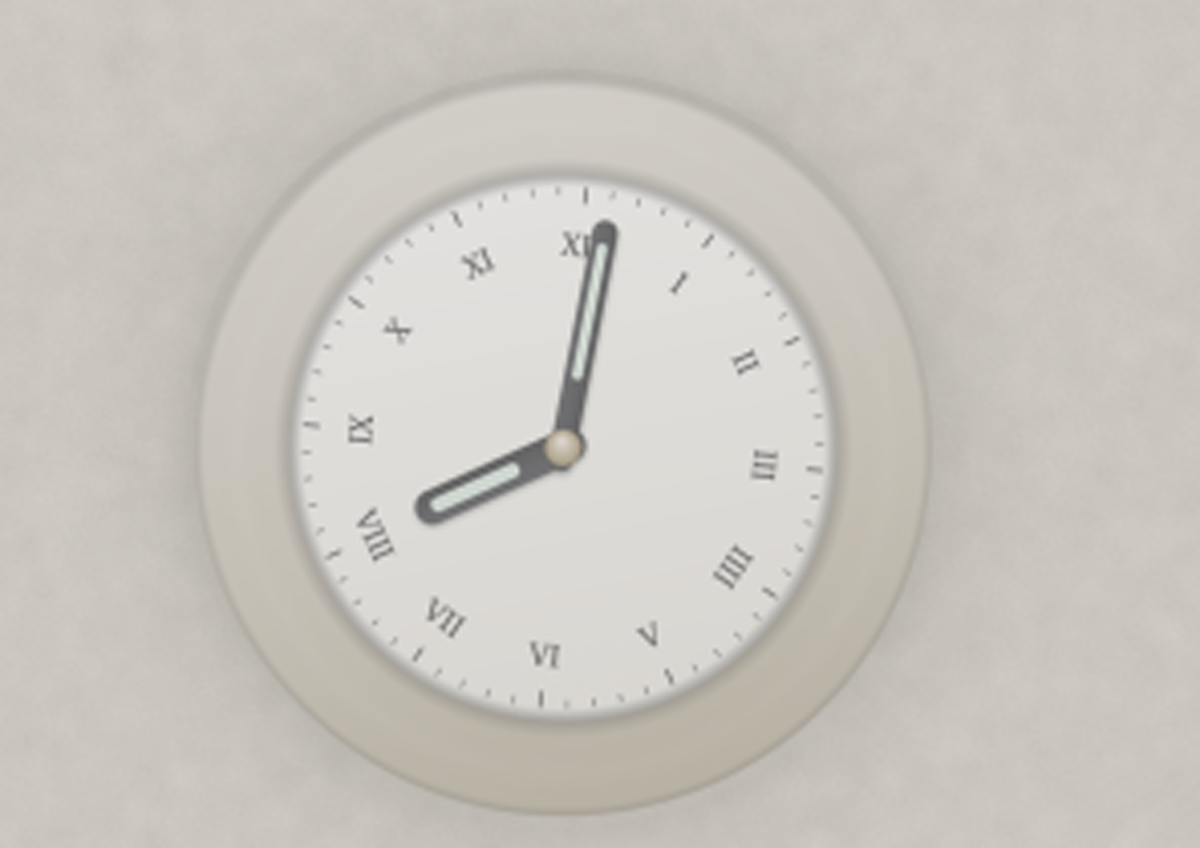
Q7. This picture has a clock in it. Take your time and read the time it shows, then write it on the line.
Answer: 8:01
